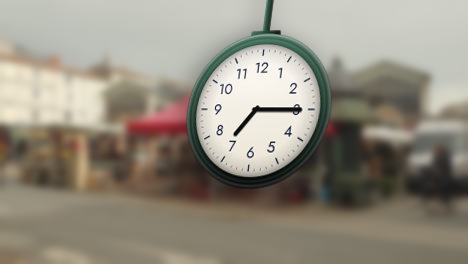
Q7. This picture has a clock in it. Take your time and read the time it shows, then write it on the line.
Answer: 7:15
